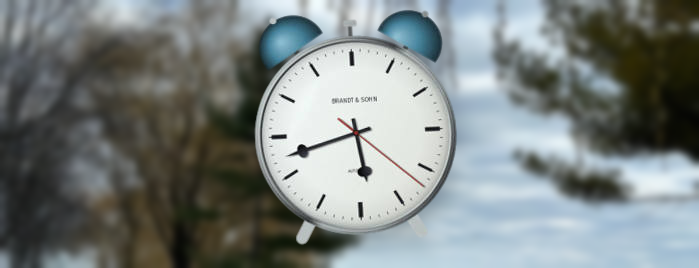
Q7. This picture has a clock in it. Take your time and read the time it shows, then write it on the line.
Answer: 5:42:22
